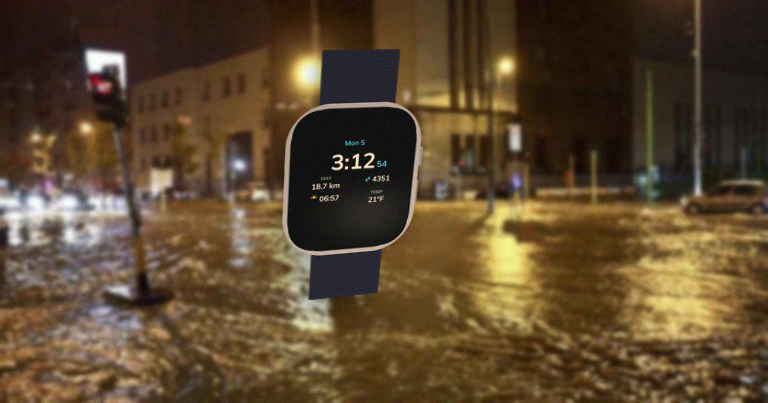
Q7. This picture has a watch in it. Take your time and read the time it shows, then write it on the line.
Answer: 3:12:54
